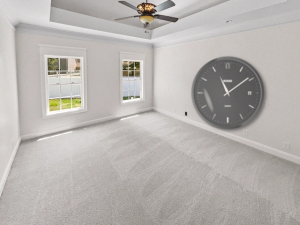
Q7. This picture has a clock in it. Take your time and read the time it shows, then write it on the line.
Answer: 11:09
